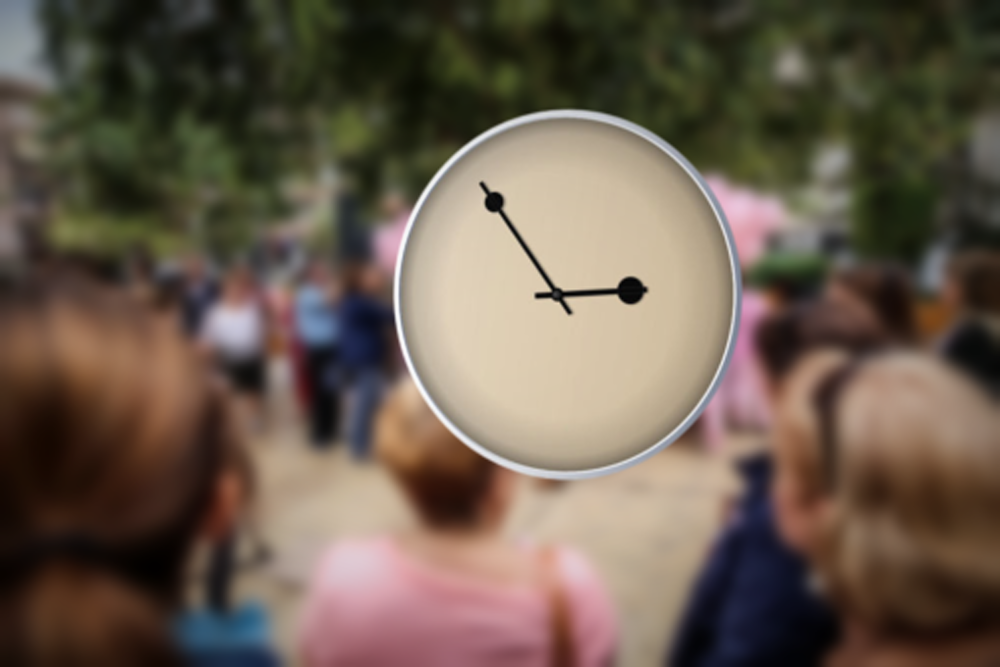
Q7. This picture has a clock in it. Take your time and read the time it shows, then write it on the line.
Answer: 2:54
